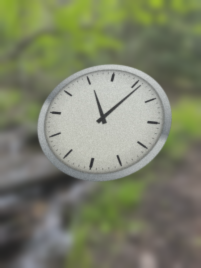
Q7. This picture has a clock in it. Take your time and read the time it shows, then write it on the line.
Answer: 11:06
